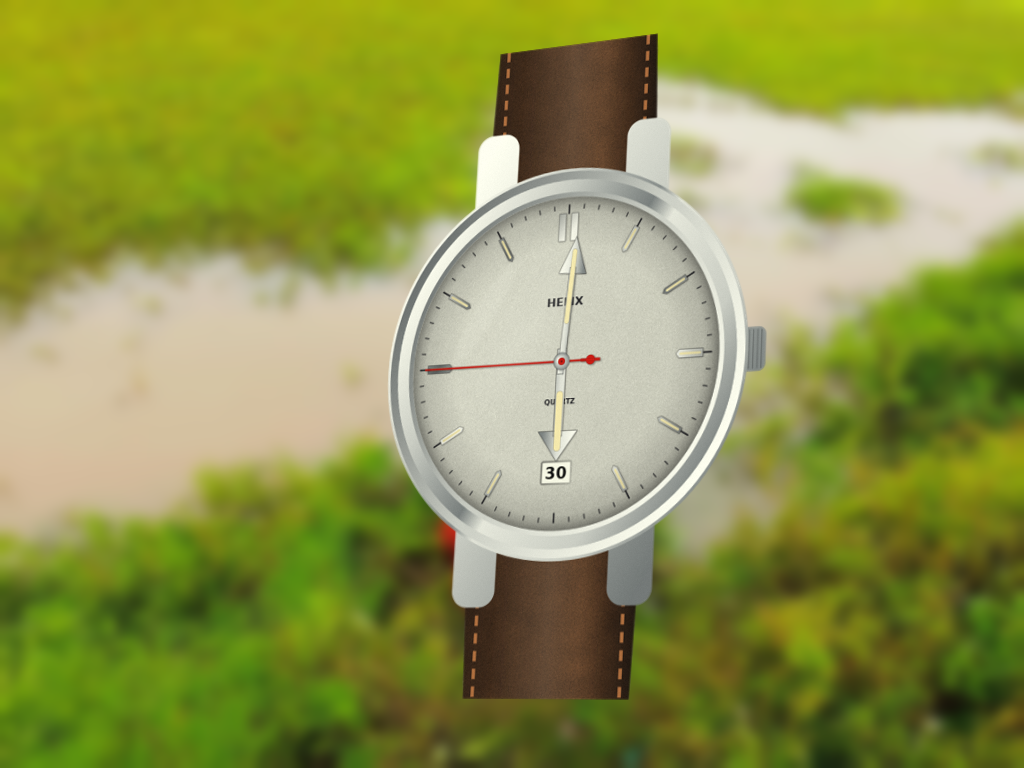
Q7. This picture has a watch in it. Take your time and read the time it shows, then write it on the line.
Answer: 6:00:45
